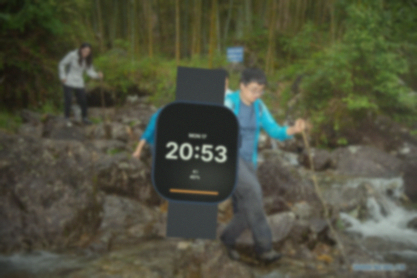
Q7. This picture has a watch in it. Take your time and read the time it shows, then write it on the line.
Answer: 20:53
